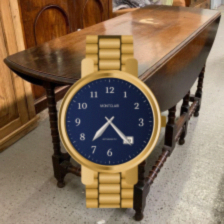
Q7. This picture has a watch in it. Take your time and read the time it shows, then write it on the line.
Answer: 7:23
